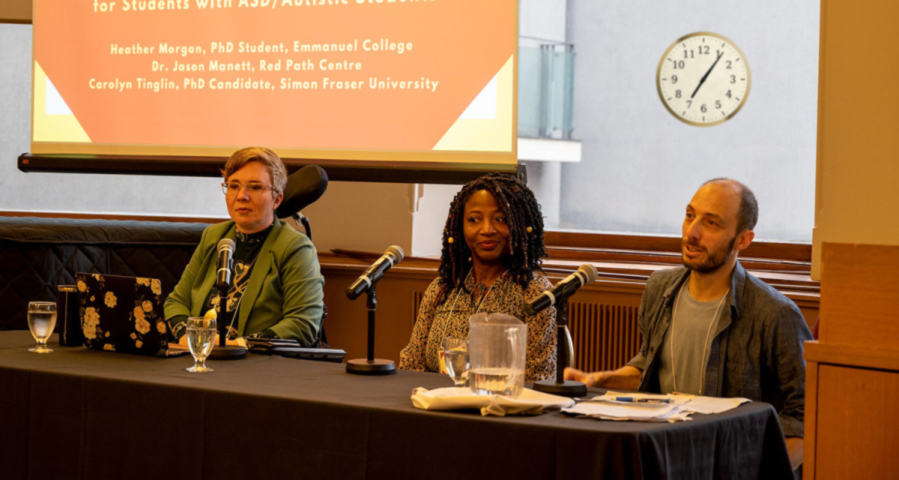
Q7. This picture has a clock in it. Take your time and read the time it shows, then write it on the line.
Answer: 7:06
